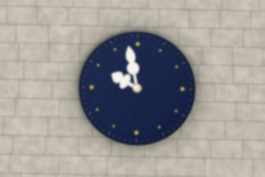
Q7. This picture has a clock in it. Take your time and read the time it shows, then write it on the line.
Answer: 9:58
